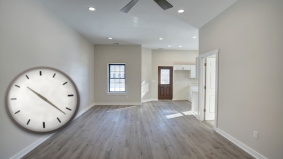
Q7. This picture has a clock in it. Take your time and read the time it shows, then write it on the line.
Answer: 10:22
